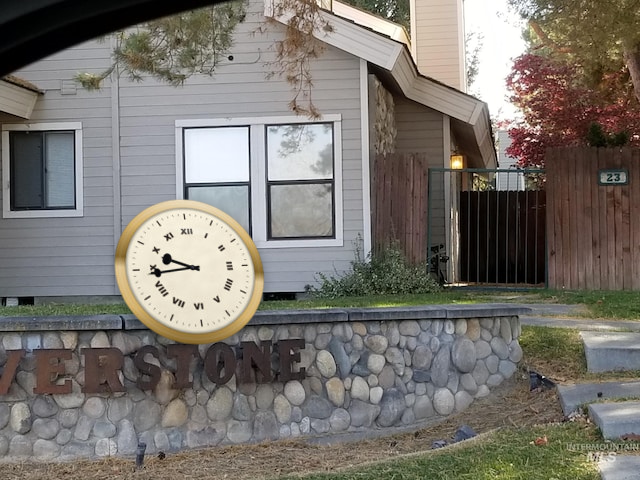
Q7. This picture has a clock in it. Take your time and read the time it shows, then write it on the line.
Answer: 9:44
